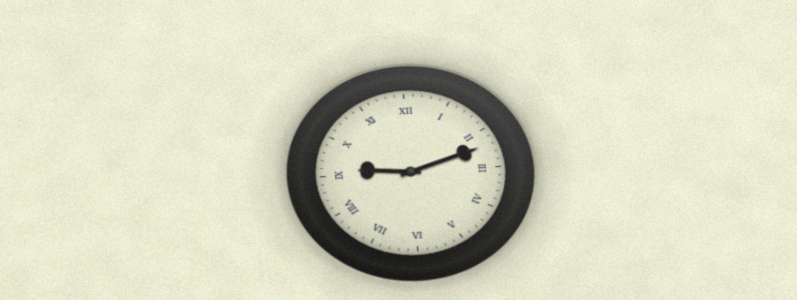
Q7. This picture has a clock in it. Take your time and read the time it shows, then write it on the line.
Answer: 9:12
